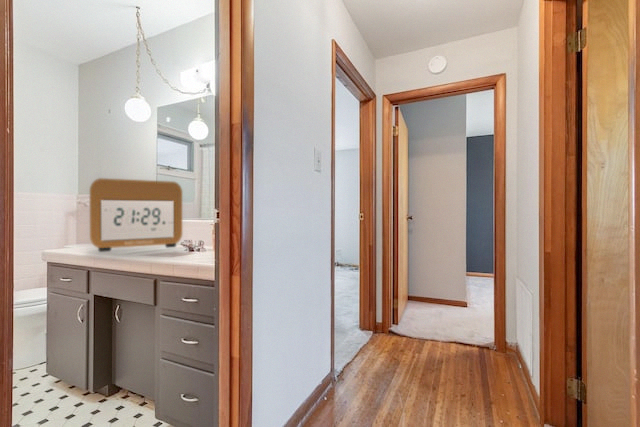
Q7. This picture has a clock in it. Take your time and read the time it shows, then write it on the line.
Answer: 21:29
